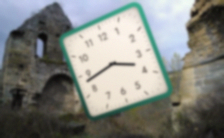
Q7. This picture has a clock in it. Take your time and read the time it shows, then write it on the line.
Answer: 3:43
